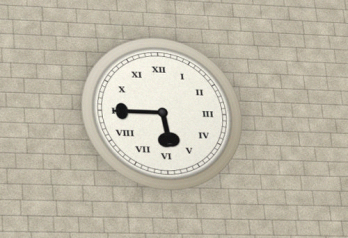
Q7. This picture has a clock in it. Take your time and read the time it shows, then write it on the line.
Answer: 5:45
